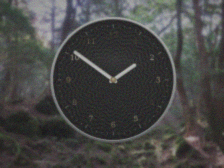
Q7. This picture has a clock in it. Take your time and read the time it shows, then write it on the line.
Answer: 1:51
